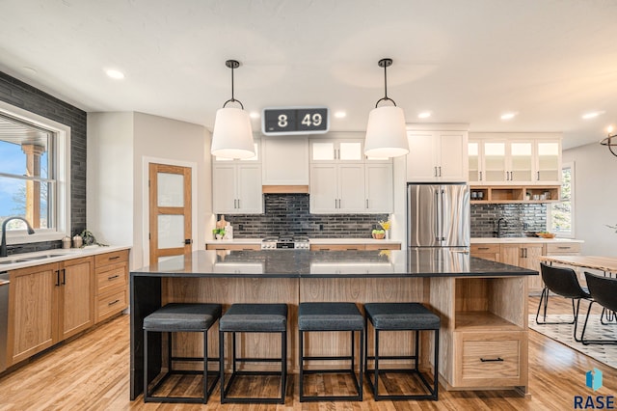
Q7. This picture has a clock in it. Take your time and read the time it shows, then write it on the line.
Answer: 8:49
